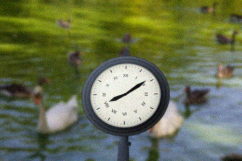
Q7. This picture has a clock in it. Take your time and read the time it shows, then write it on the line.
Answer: 8:09
